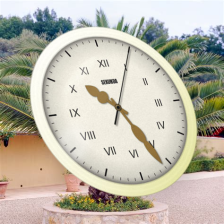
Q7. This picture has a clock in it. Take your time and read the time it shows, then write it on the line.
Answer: 10:26:05
